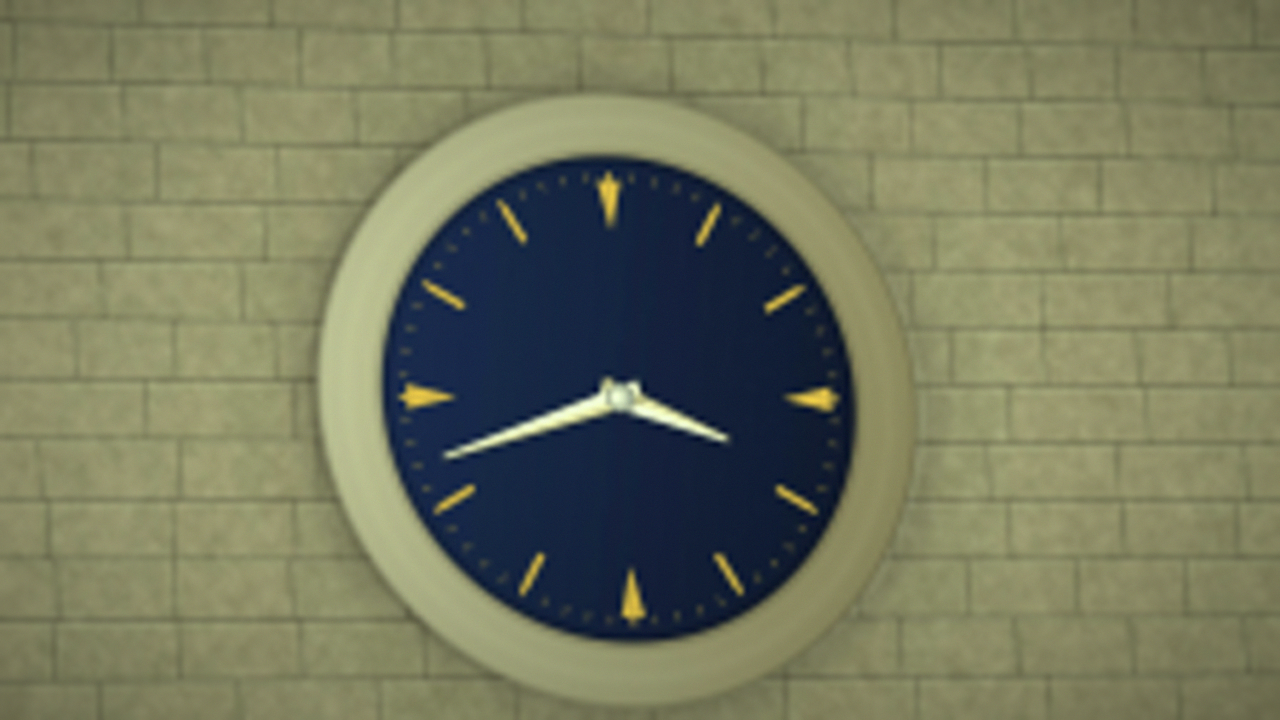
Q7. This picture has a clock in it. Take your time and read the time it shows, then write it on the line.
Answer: 3:42
